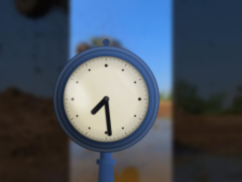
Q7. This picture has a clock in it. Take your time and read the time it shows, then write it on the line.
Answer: 7:29
